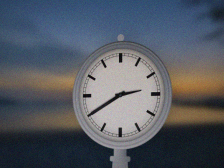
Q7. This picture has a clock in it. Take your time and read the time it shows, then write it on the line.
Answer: 2:40
